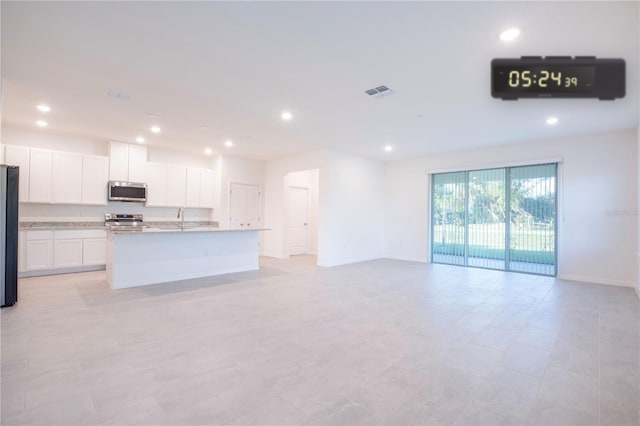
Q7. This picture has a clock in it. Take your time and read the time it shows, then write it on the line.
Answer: 5:24
